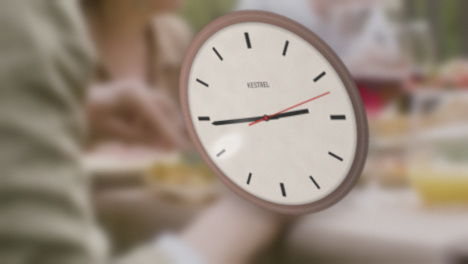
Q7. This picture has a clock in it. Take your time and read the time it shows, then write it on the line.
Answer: 2:44:12
